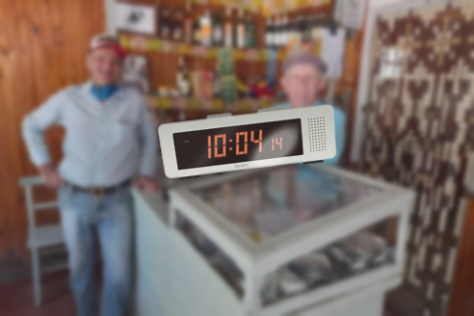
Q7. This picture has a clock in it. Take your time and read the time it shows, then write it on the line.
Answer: 10:04:14
